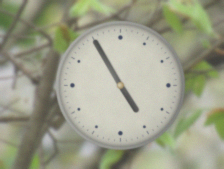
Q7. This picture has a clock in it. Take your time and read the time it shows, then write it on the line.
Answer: 4:55
